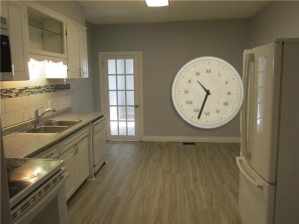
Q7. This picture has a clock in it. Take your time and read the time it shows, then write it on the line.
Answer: 10:33
